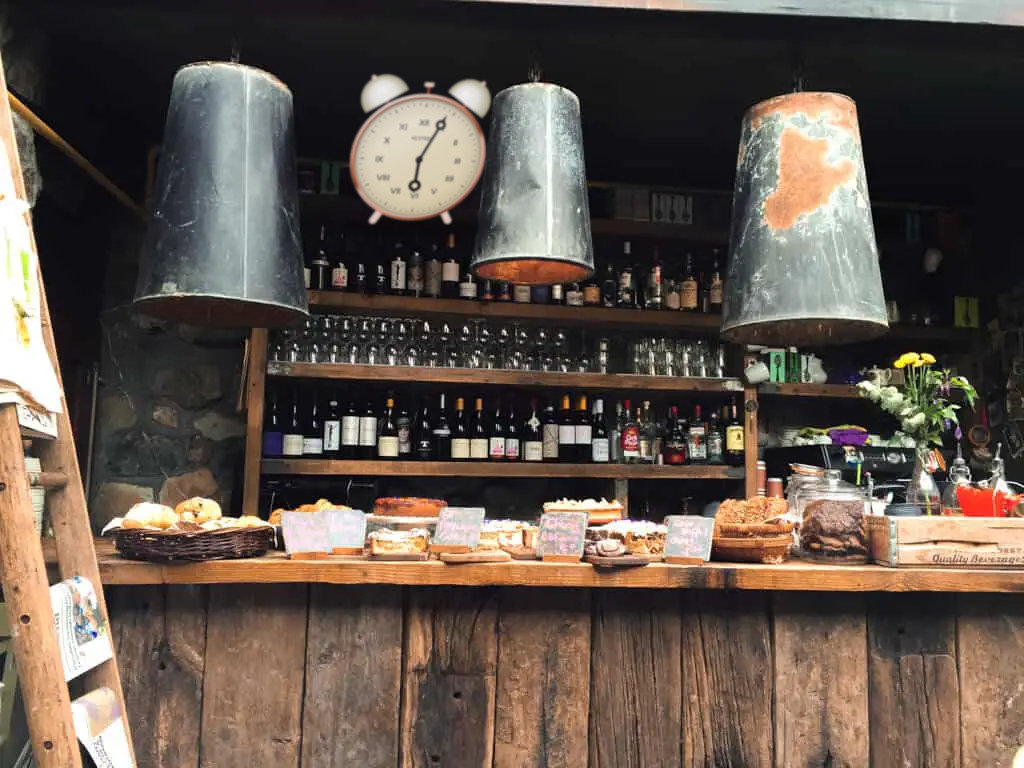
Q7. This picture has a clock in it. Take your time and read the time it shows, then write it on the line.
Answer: 6:04
